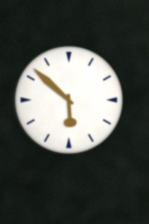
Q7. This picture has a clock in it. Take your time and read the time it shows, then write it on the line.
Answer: 5:52
